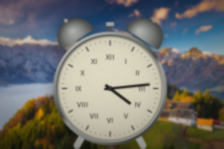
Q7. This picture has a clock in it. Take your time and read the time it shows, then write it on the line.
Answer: 4:14
